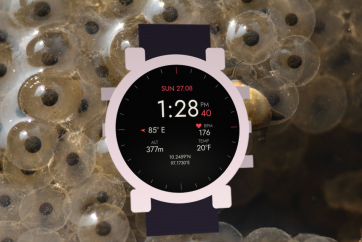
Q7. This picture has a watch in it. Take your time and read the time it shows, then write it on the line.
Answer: 1:28:40
